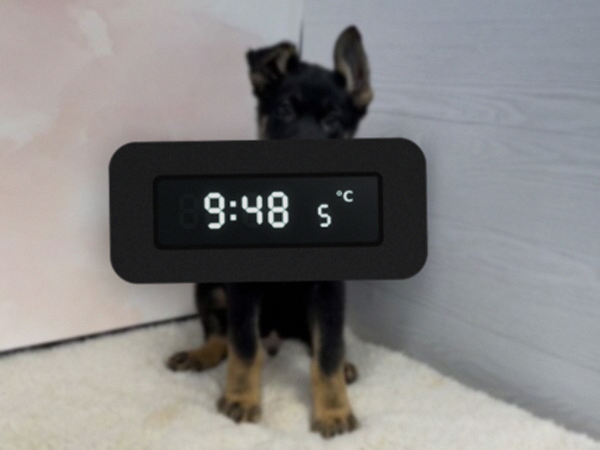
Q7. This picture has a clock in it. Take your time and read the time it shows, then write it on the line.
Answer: 9:48
